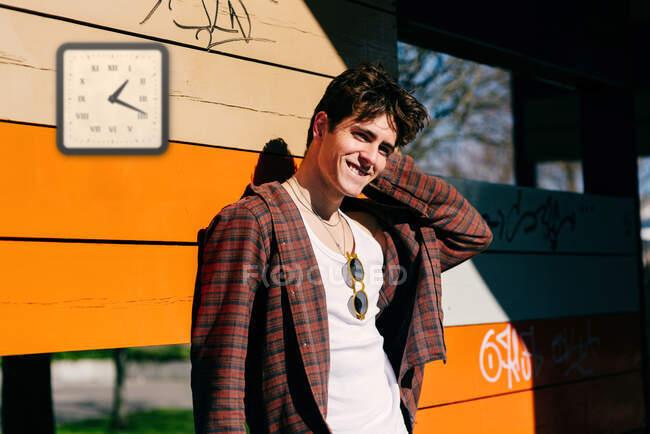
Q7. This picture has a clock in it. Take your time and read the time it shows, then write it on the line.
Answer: 1:19
